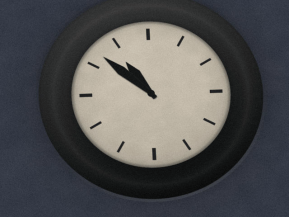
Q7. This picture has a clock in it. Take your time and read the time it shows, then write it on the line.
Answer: 10:52
